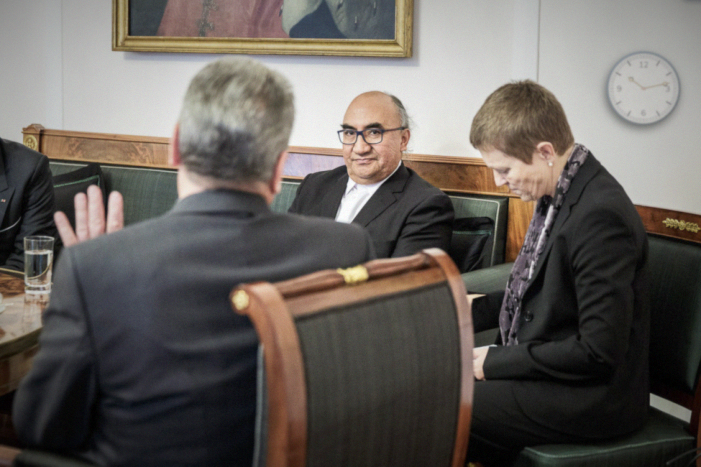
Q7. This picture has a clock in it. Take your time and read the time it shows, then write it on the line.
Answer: 10:13
